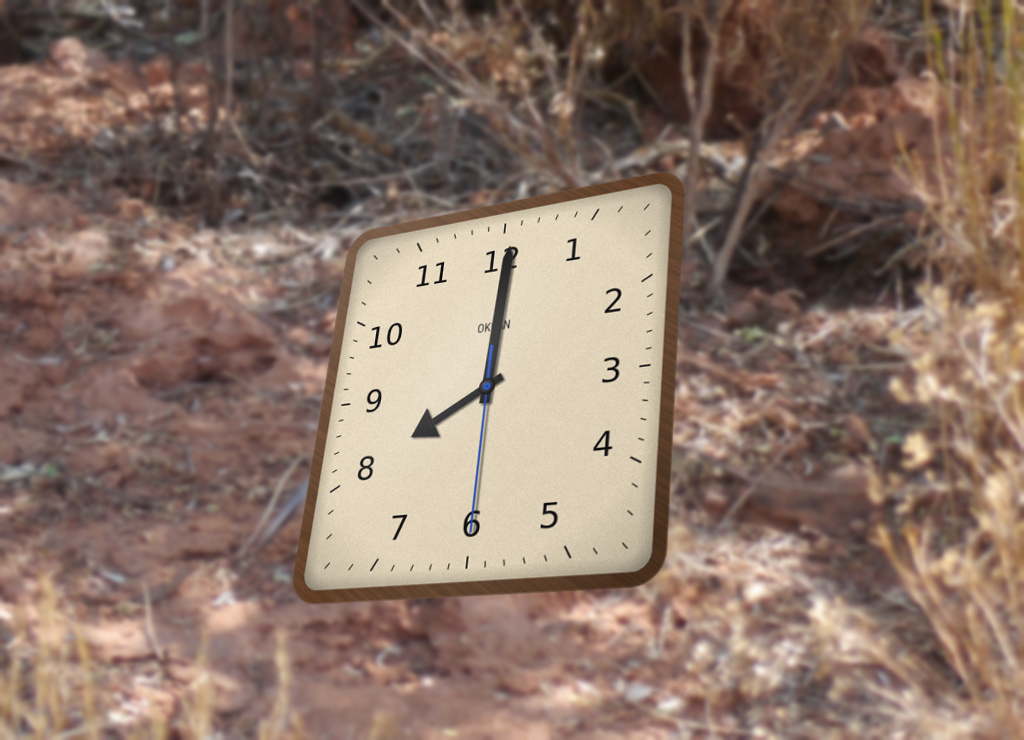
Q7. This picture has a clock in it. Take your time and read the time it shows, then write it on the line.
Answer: 8:00:30
